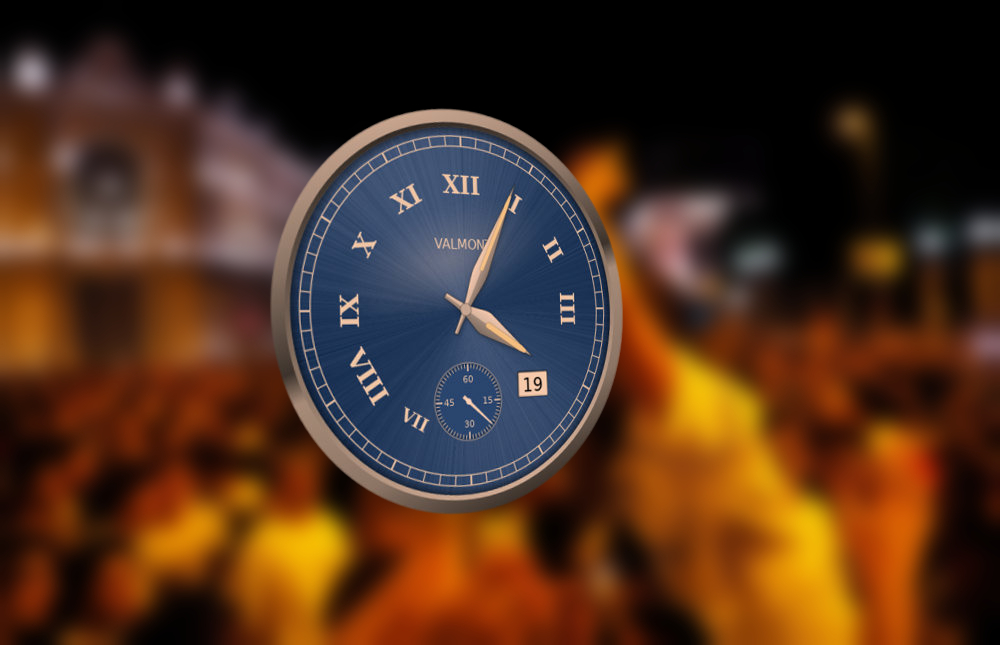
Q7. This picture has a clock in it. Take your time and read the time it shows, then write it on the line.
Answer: 4:04:22
